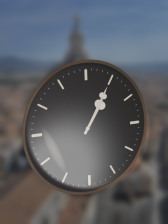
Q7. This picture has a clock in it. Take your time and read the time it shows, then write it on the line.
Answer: 1:05
